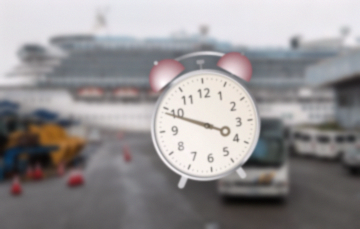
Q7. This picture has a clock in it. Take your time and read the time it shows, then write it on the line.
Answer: 3:49
